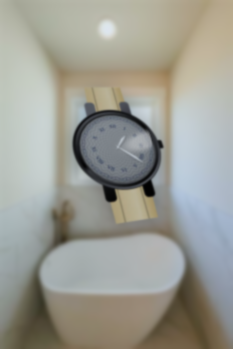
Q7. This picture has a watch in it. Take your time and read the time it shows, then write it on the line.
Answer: 1:22
